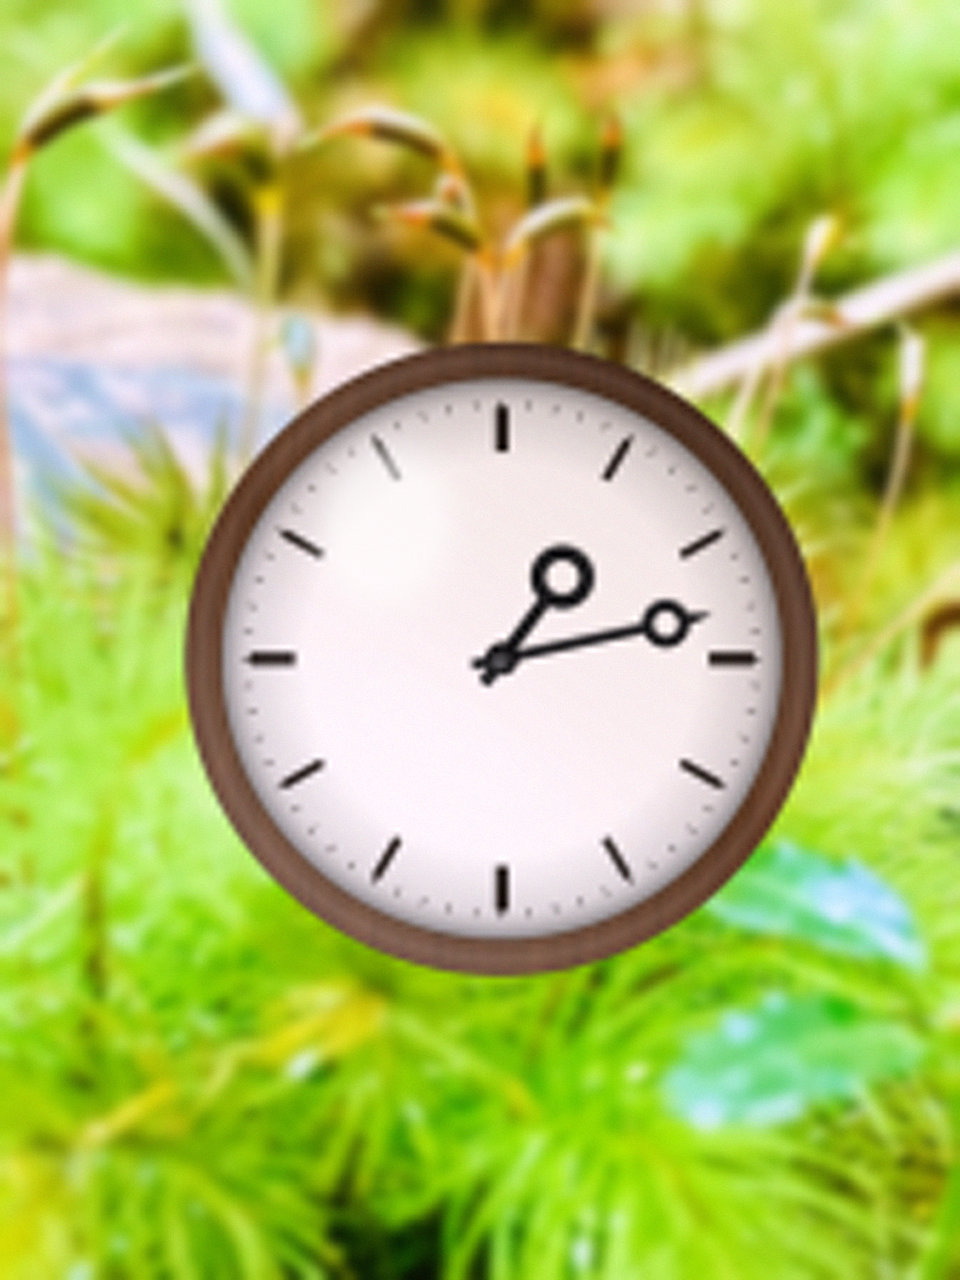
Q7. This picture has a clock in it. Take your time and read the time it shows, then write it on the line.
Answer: 1:13
